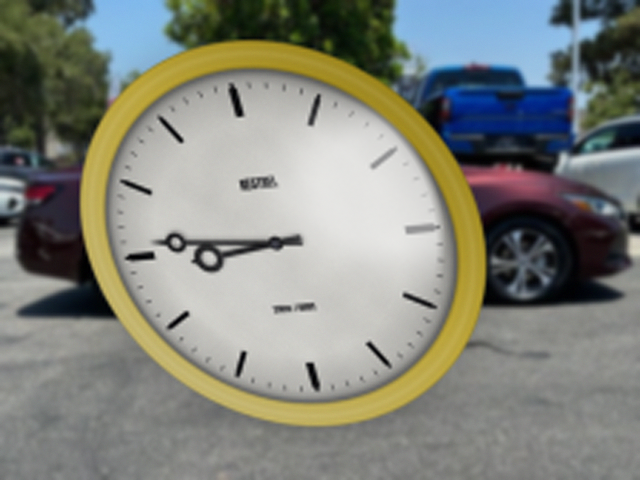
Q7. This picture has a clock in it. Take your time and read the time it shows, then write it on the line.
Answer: 8:46
